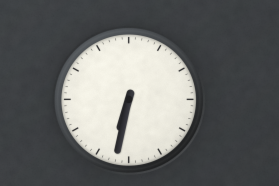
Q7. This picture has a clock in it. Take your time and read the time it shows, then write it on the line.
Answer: 6:32
